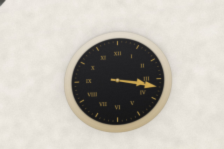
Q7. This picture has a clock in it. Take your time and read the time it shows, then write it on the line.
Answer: 3:17
